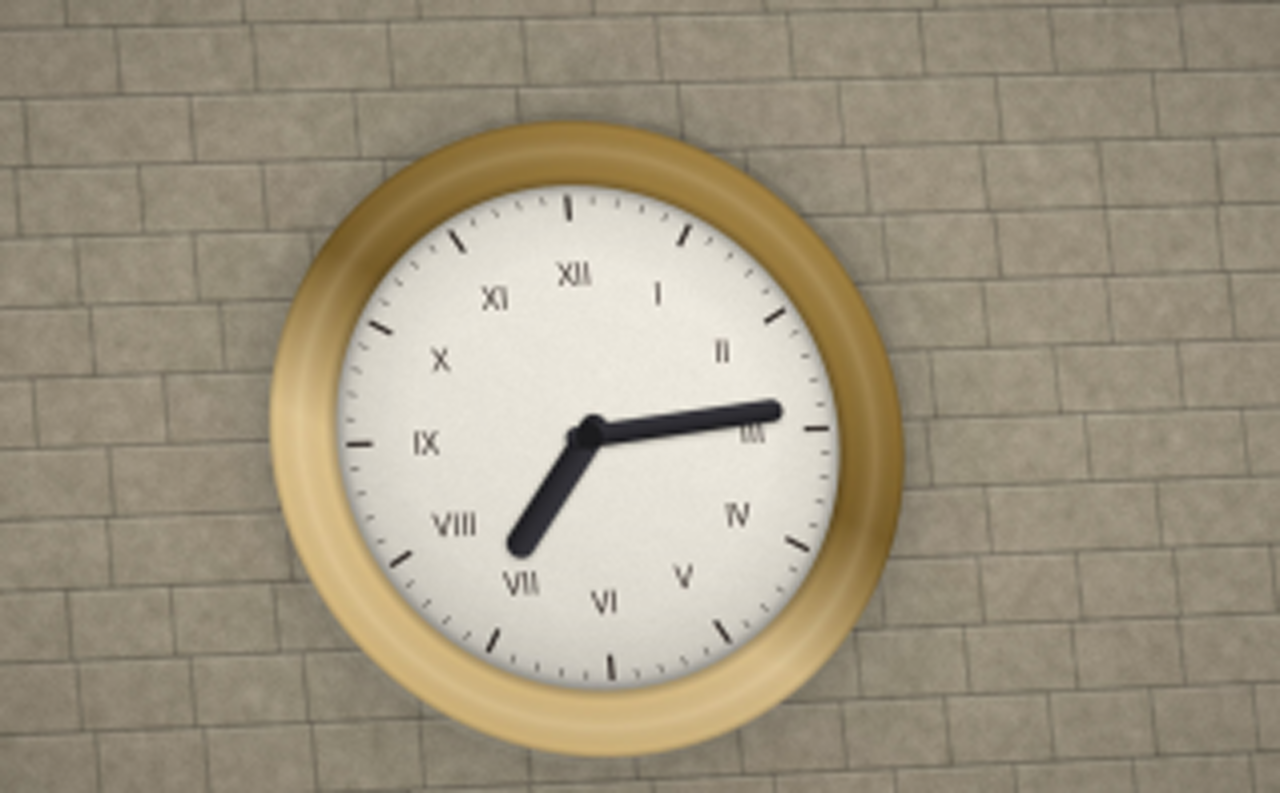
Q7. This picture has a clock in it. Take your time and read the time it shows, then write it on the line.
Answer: 7:14
